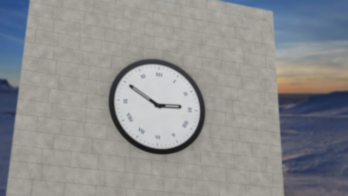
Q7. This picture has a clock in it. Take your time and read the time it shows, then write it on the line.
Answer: 2:50
